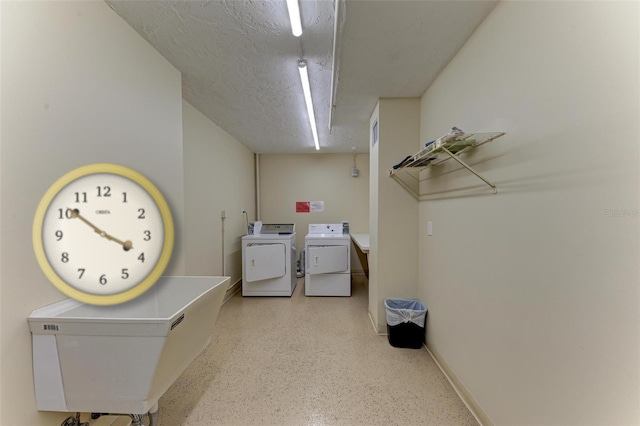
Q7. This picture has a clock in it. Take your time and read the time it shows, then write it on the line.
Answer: 3:51
